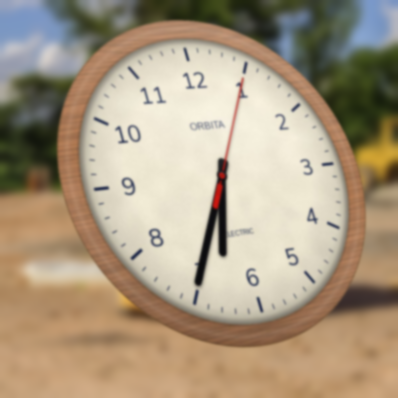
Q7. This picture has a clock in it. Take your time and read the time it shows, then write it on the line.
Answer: 6:35:05
